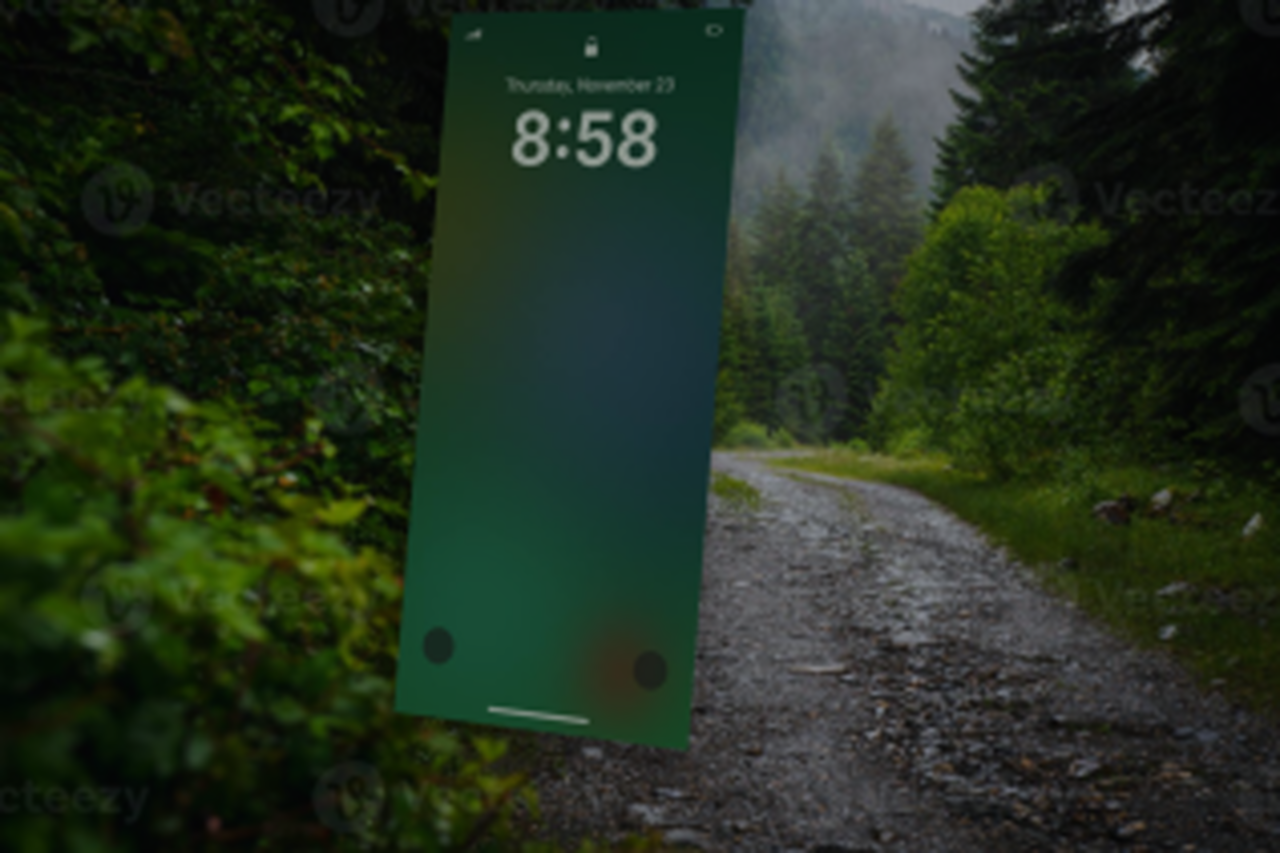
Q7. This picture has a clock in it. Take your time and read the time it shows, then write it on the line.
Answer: 8:58
